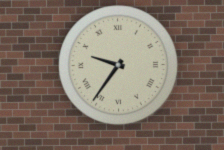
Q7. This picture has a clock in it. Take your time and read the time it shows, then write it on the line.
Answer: 9:36
